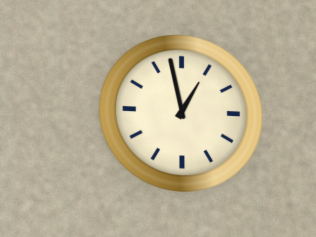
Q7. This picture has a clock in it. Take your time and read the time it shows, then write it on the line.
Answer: 12:58
